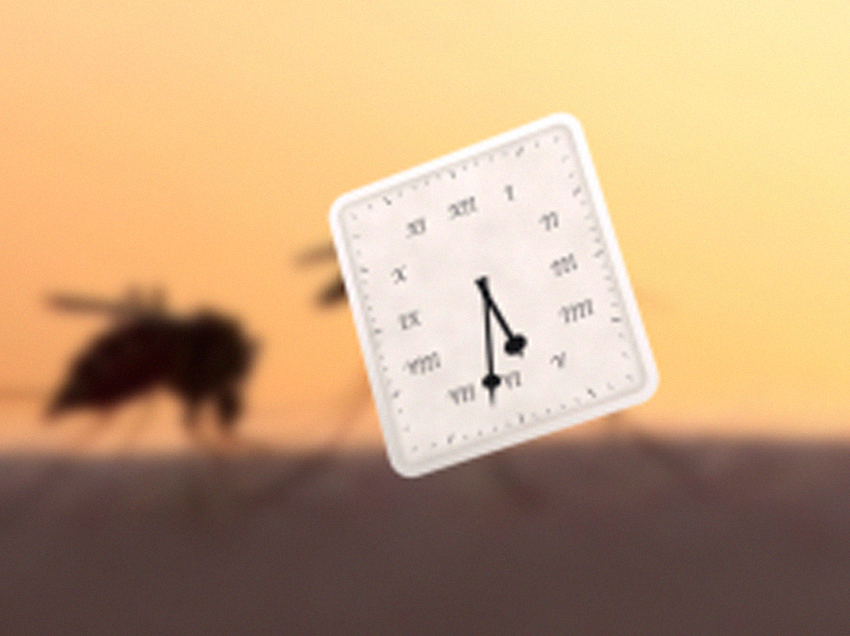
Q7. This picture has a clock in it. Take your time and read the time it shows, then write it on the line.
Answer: 5:32
